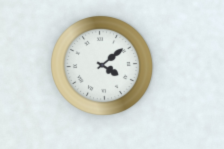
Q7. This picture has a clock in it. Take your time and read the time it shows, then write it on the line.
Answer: 4:09
